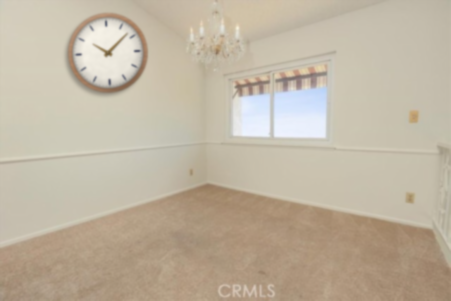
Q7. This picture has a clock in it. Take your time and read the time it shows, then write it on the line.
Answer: 10:08
